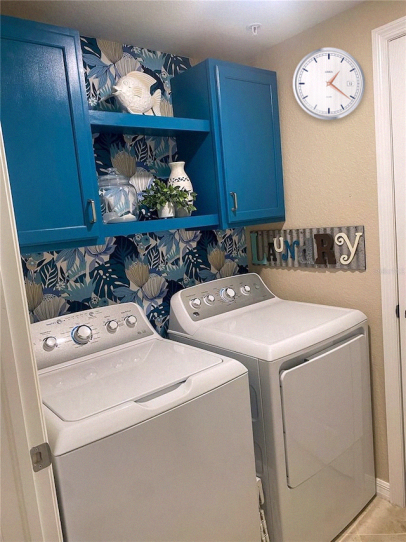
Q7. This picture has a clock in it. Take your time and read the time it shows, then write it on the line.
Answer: 1:21
